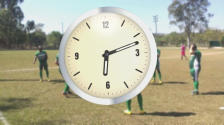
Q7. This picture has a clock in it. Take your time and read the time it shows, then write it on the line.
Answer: 6:12
